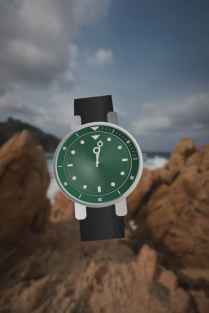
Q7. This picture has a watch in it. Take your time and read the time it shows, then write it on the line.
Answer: 12:02
